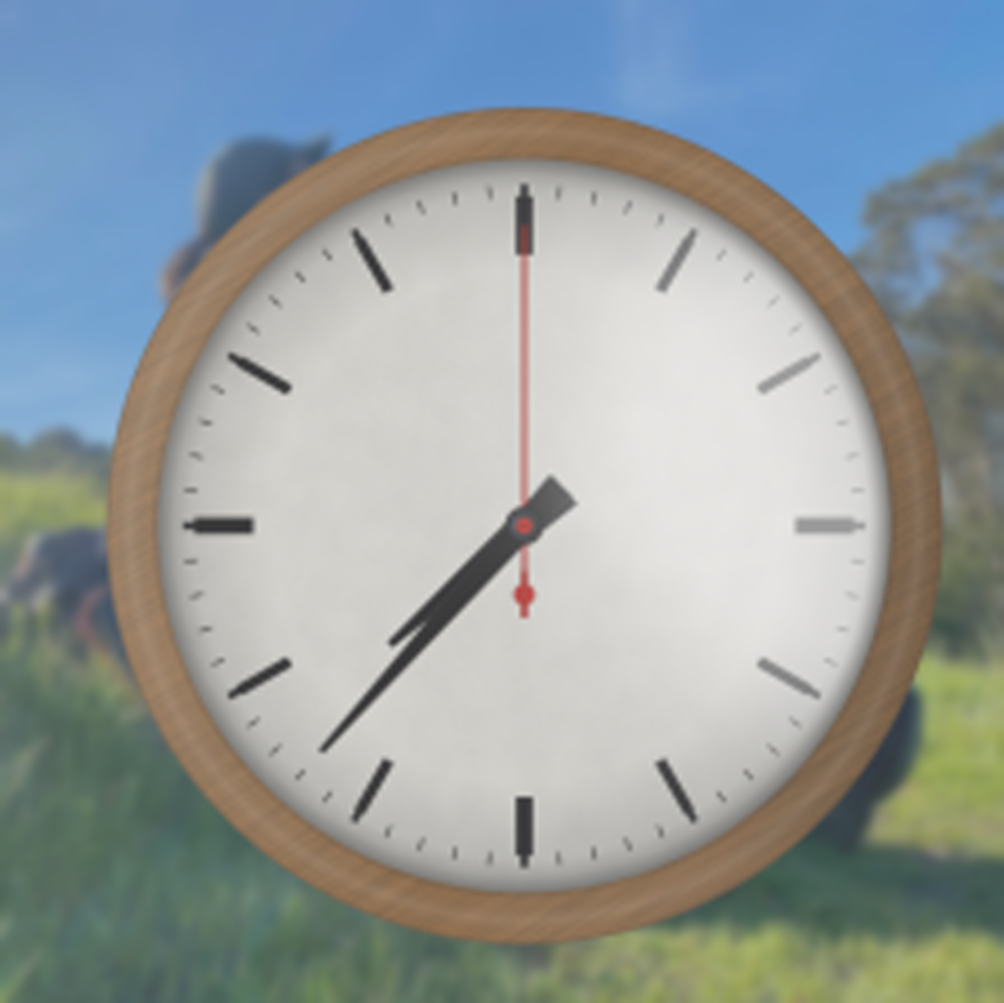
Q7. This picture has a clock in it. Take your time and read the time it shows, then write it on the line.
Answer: 7:37:00
